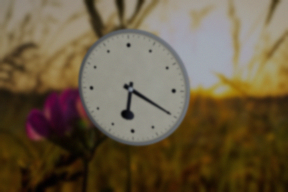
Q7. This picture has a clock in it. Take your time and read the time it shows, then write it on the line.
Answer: 6:20
